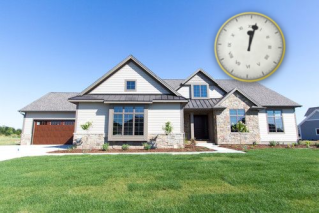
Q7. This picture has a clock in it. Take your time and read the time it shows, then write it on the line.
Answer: 12:02
